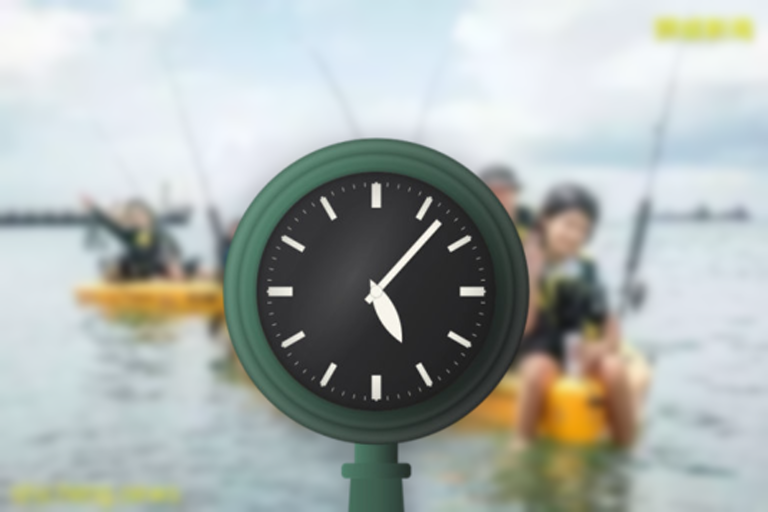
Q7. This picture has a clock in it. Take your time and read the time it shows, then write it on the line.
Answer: 5:07
